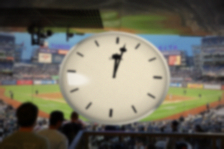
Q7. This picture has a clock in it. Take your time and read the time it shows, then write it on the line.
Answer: 12:02
